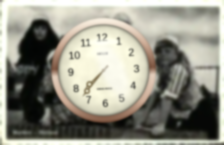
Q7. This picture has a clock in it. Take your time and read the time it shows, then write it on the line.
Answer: 7:37
